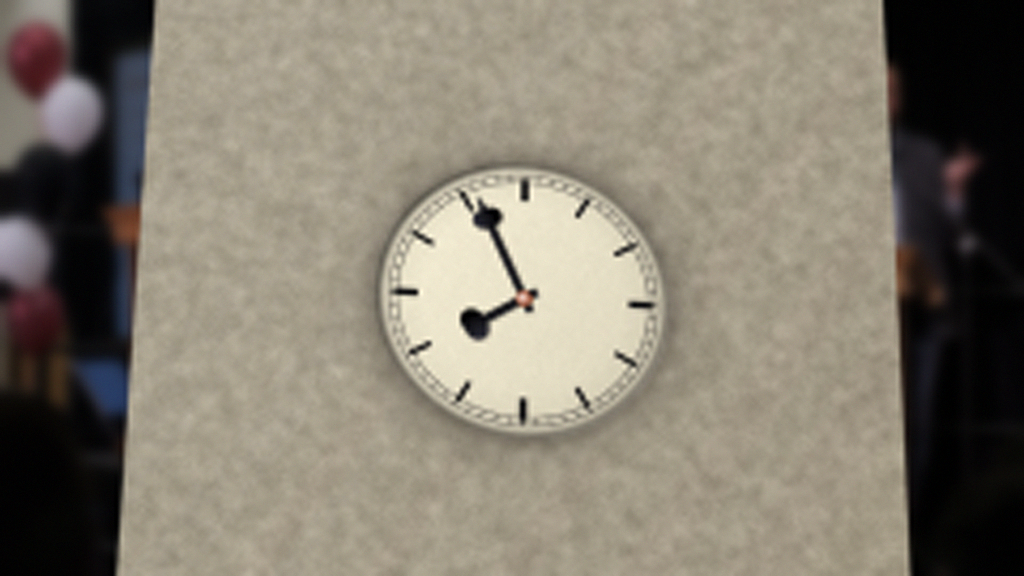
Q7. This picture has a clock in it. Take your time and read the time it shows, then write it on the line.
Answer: 7:56
